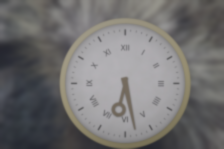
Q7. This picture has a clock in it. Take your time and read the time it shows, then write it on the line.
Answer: 6:28
